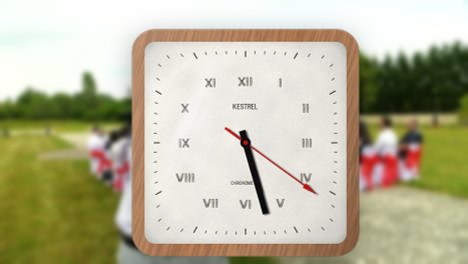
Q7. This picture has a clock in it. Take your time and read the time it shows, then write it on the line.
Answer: 5:27:21
